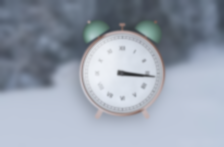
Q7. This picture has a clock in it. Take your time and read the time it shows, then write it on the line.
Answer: 3:16
